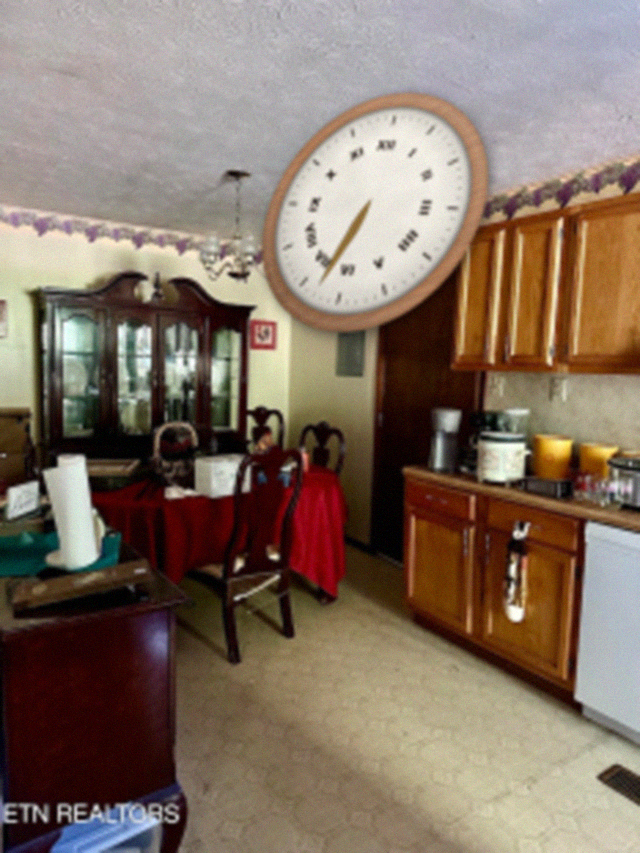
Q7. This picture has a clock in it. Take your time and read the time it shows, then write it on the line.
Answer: 6:33
